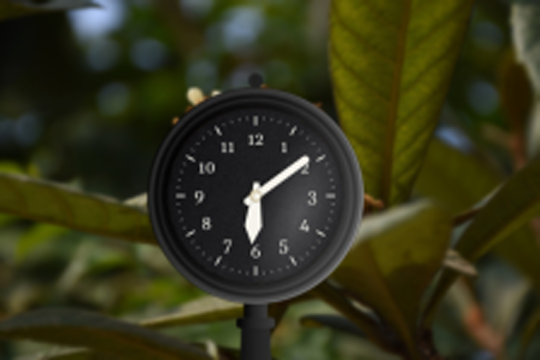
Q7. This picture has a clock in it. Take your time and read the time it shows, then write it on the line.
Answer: 6:09
